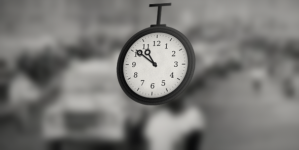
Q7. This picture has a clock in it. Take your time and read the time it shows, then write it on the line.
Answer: 10:51
